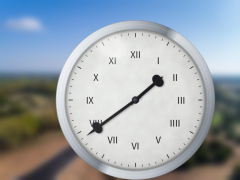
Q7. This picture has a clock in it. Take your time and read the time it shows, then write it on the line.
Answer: 1:39
